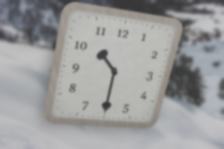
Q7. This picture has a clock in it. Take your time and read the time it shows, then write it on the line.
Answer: 10:30
